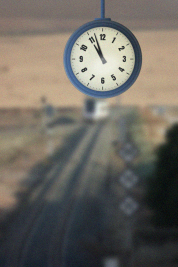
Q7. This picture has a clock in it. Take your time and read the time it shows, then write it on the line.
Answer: 10:57
